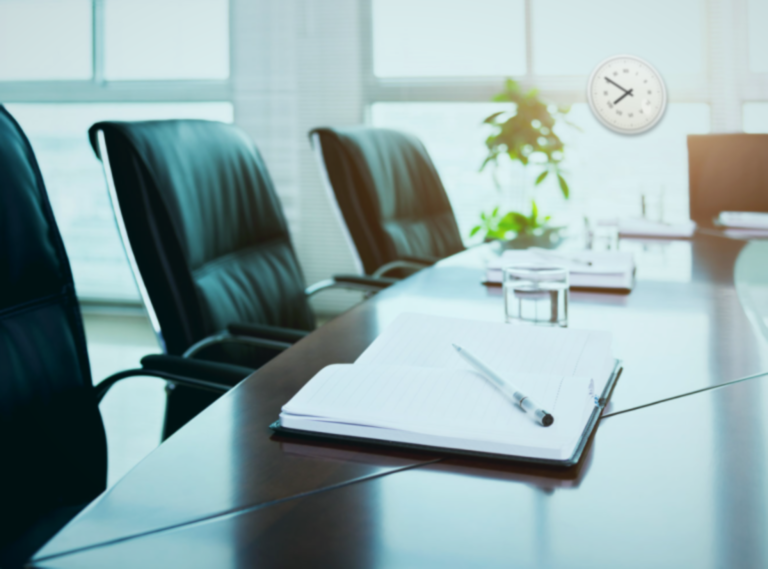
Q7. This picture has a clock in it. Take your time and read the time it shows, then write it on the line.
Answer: 7:51
